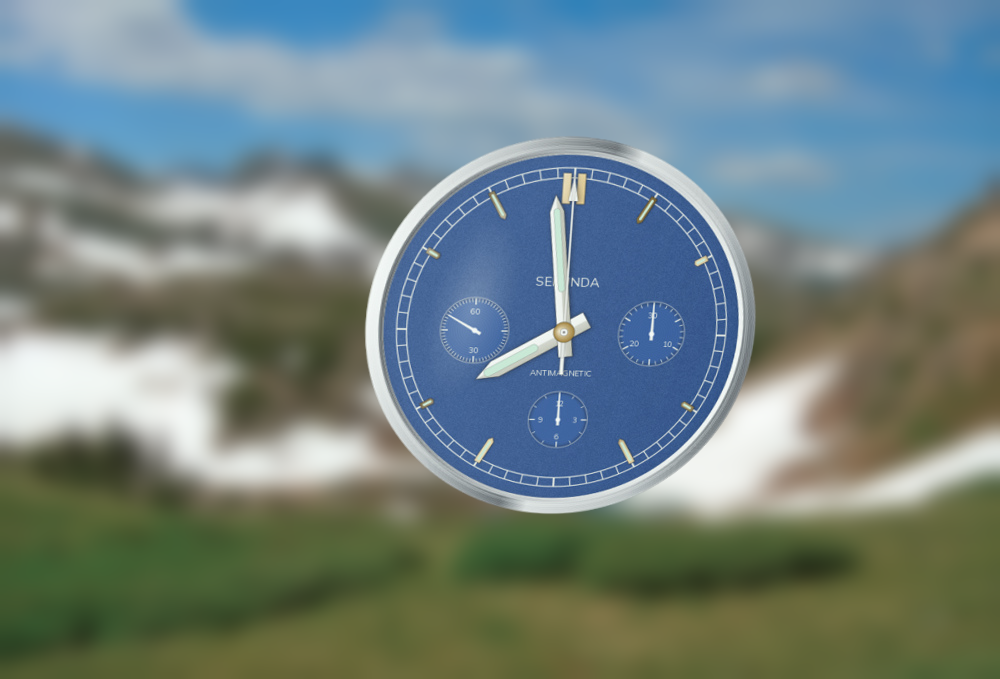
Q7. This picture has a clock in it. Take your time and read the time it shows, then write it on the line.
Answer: 7:58:50
